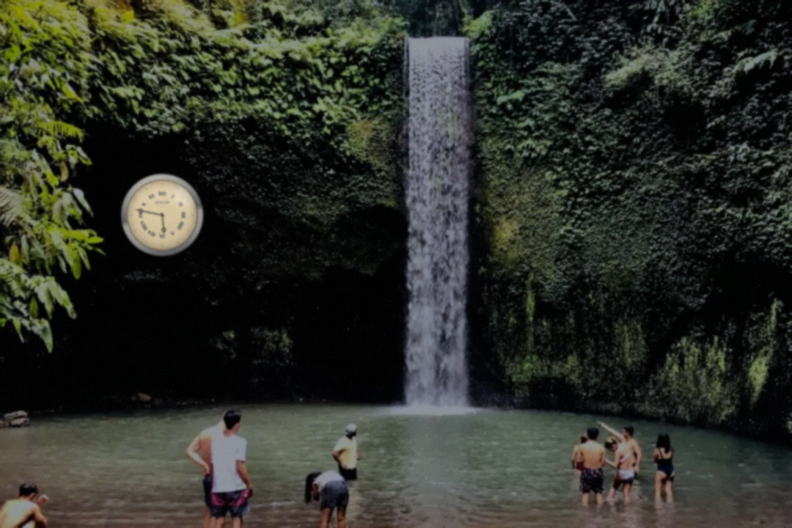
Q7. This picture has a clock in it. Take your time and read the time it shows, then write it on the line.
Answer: 5:47
